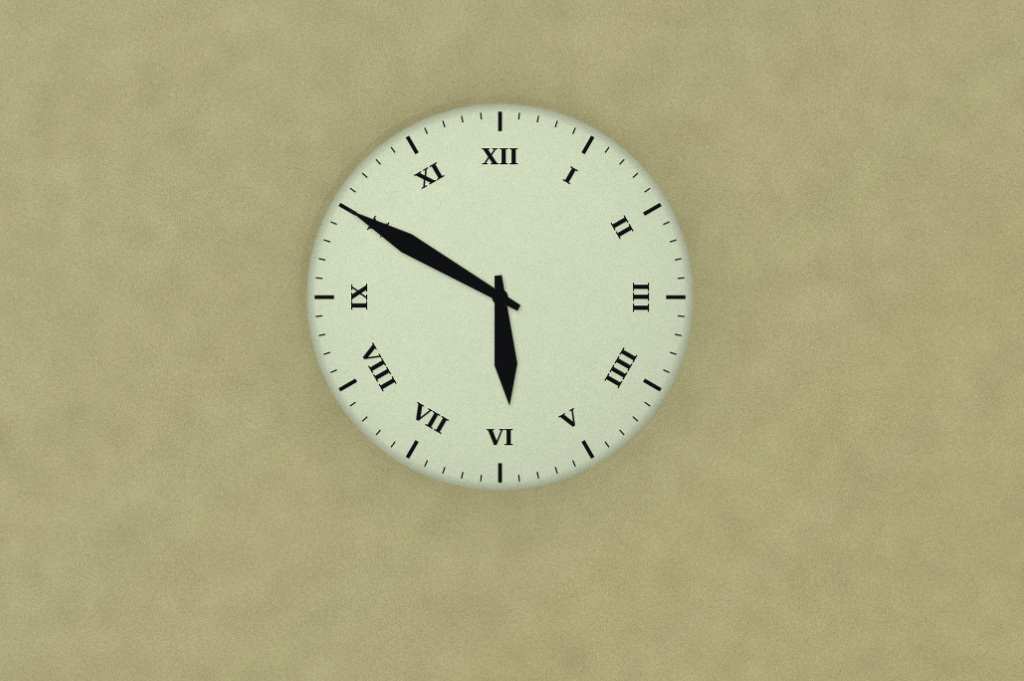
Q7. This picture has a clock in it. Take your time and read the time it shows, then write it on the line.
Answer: 5:50
